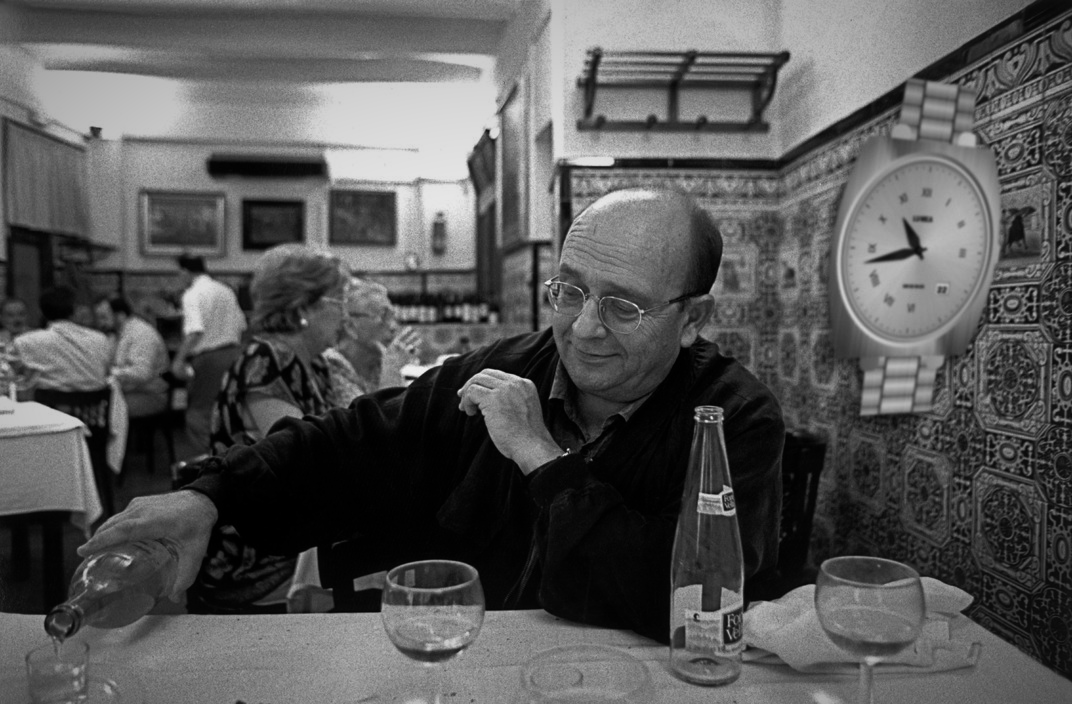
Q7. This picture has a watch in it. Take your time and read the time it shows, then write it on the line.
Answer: 10:43
